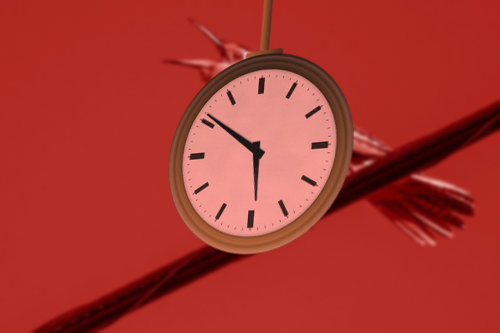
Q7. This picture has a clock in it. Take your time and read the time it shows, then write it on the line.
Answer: 5:51
